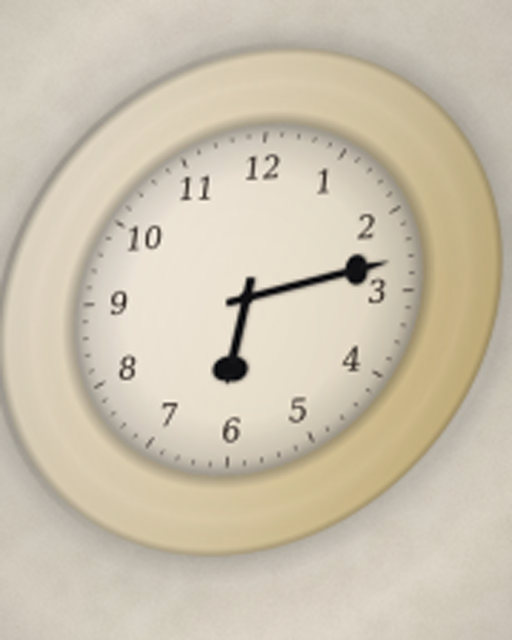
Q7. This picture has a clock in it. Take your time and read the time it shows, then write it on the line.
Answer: 6:13
